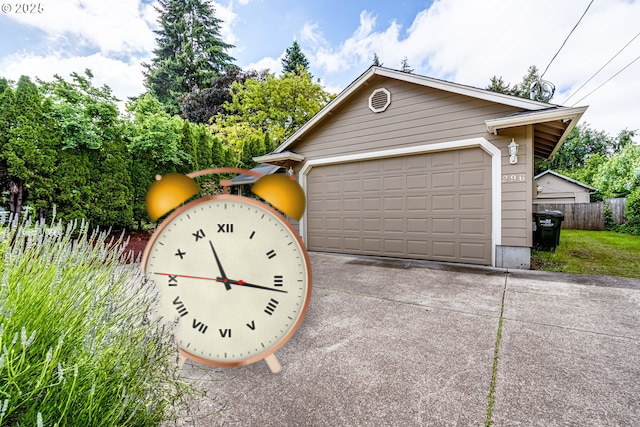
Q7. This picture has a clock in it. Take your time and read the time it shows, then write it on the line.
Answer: 11:16:46
